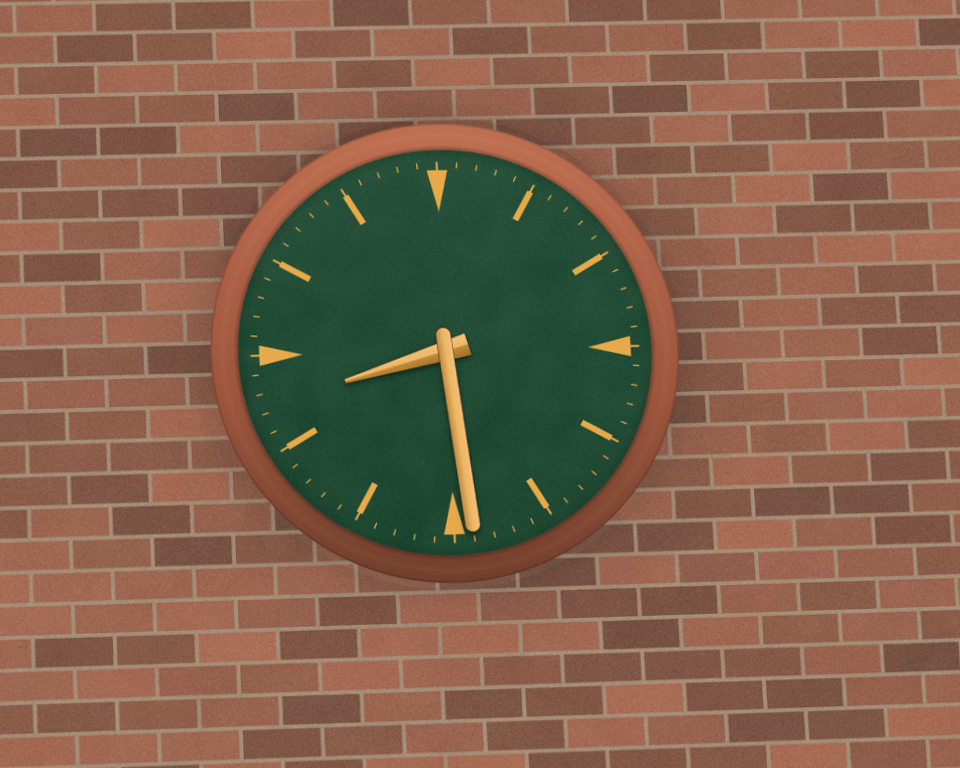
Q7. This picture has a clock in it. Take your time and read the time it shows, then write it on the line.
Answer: 8:29
